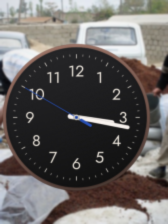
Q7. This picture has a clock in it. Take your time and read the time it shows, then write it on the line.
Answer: 3:16:50
